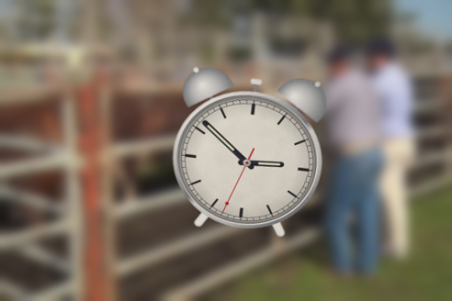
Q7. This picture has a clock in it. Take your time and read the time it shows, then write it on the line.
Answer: 2:51:33
